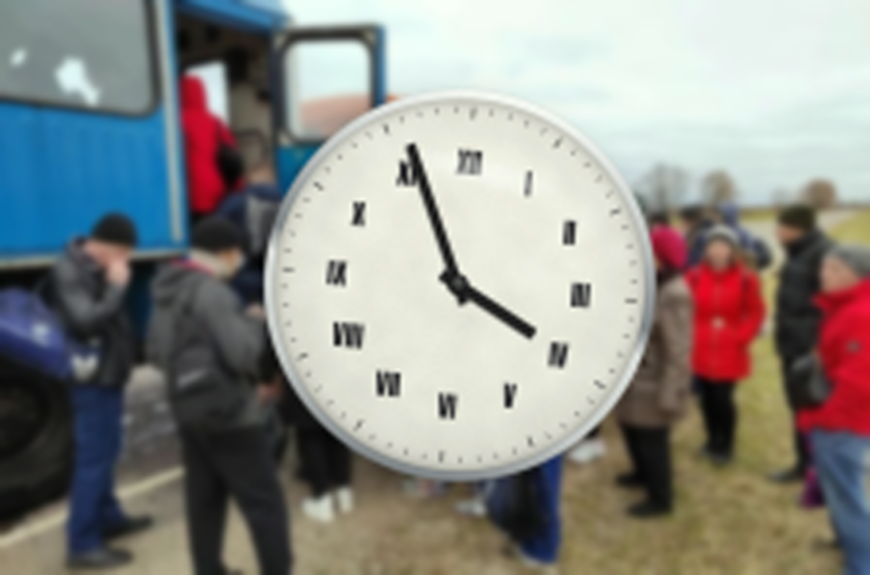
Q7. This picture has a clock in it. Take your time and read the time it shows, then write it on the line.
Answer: 3:56
